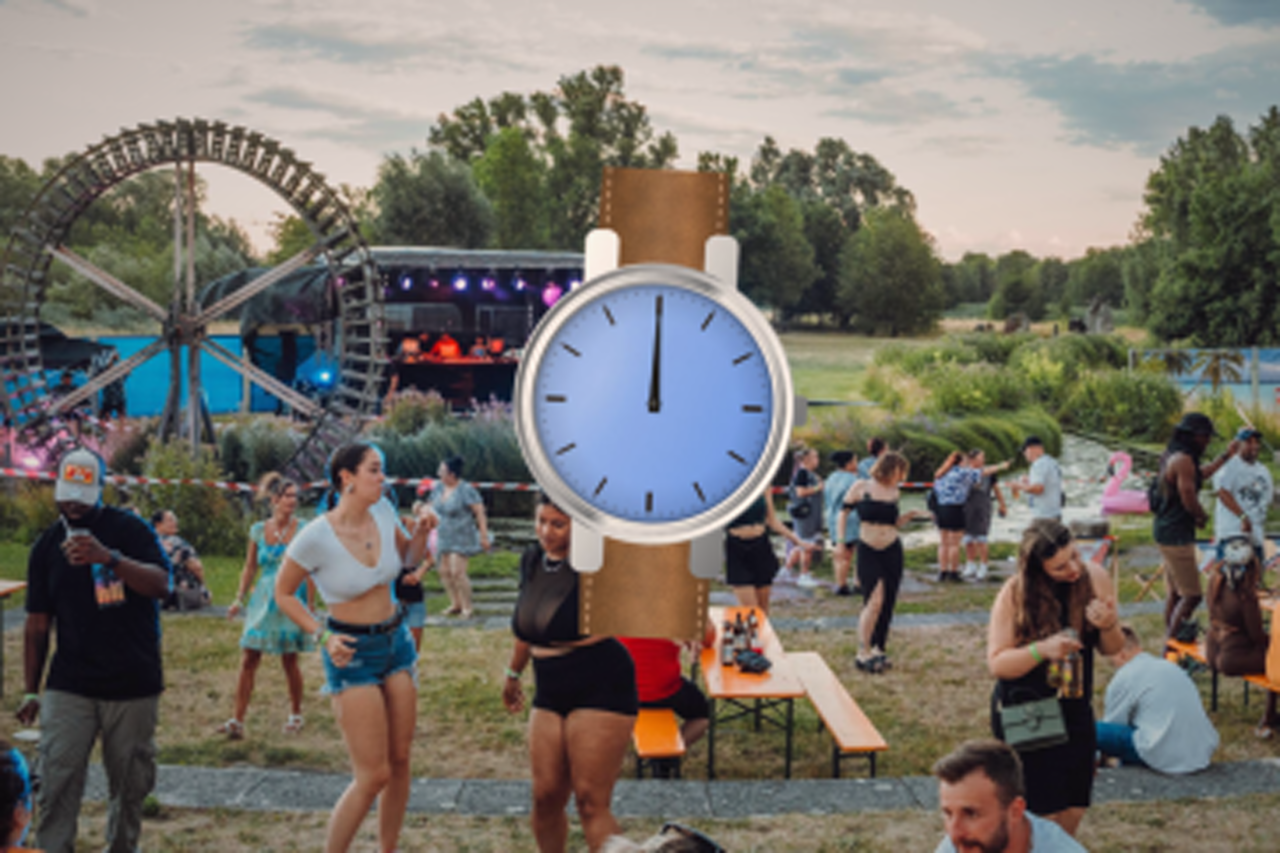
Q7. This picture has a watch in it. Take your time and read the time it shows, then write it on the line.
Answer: 12:00
